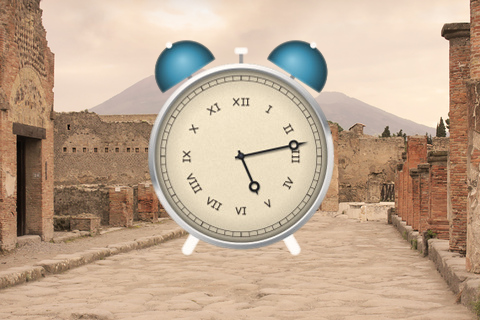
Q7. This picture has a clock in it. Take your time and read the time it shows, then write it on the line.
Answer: 5:13
